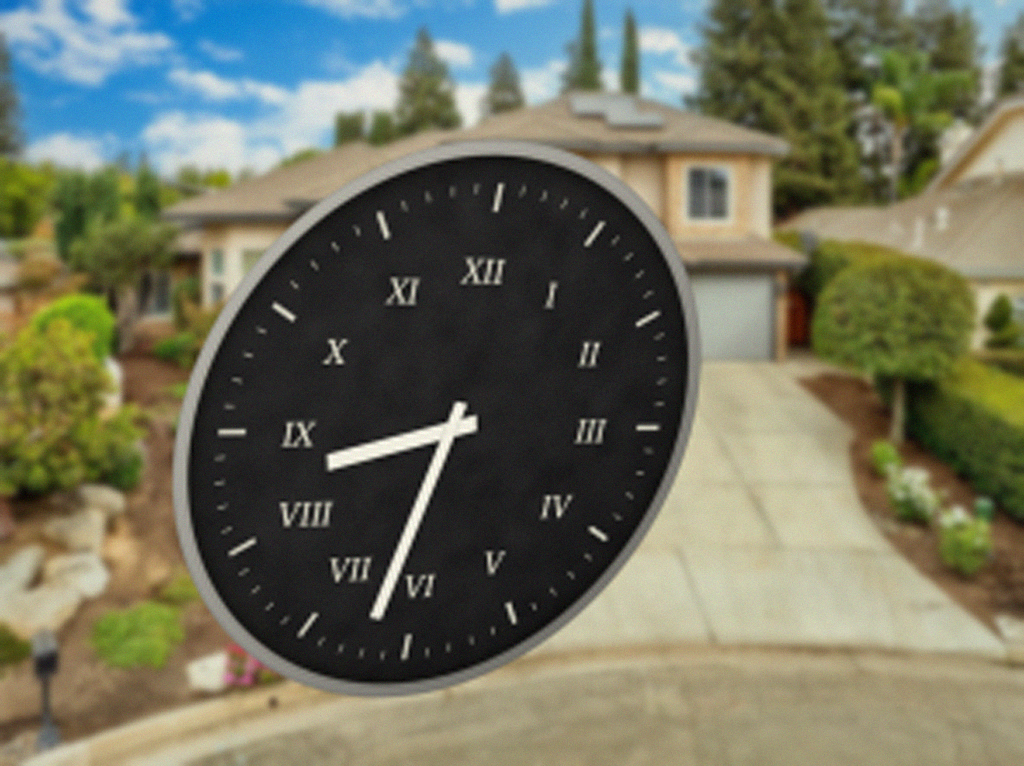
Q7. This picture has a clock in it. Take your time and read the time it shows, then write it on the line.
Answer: 8:32
